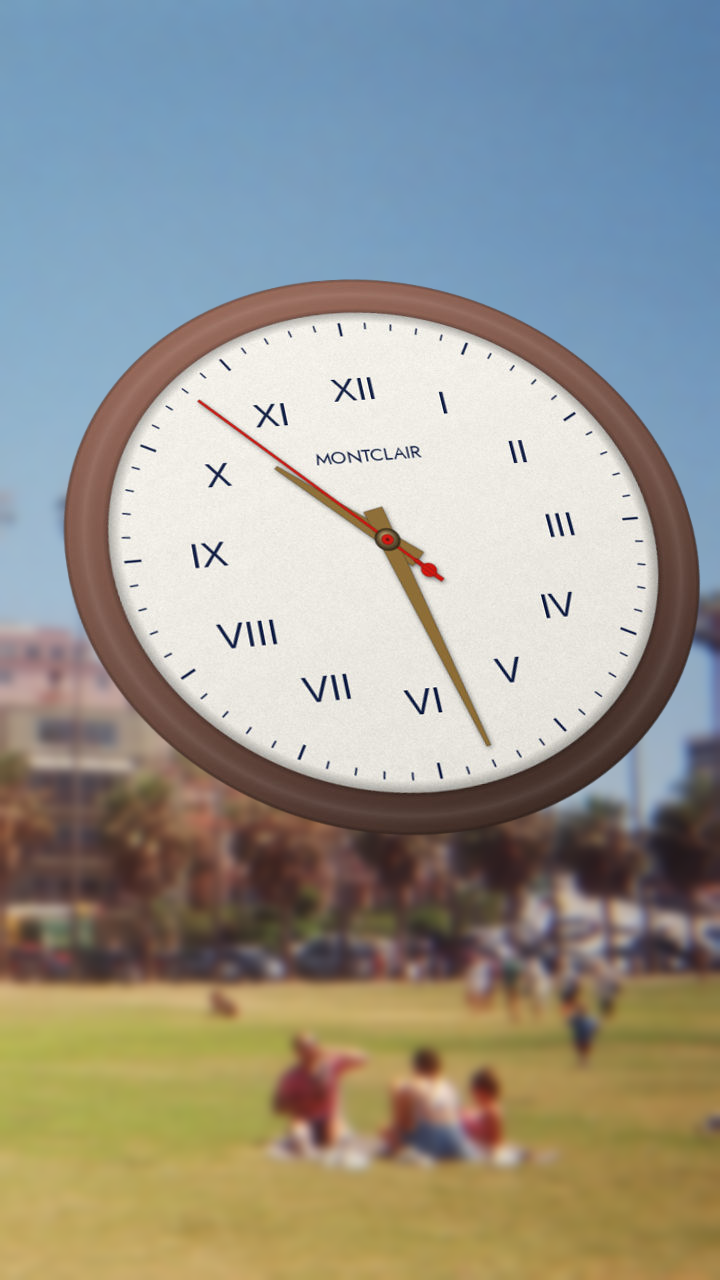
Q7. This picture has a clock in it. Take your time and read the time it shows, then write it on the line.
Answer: 10:27:53
